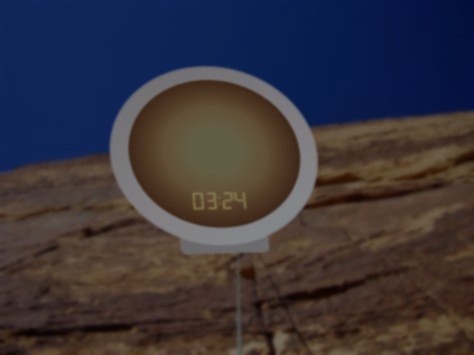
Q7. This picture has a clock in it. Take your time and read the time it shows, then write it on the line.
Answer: 3:24
